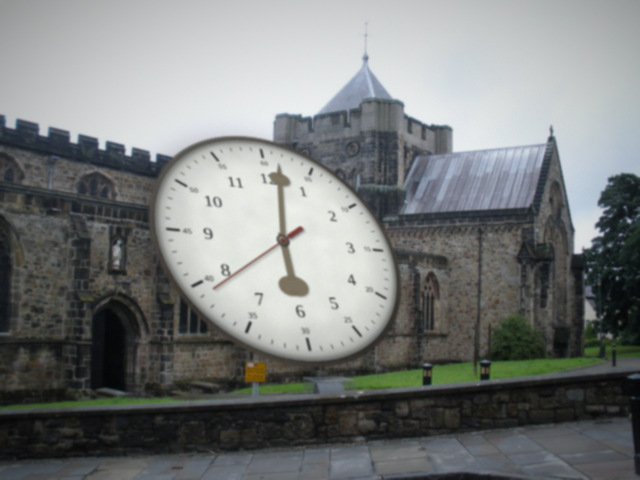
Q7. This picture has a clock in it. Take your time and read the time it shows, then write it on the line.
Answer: 6:01:39
